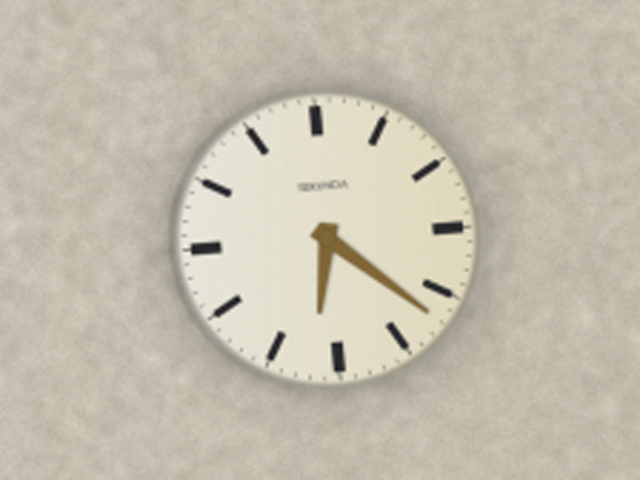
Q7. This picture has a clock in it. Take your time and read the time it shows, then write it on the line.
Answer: 6:22
